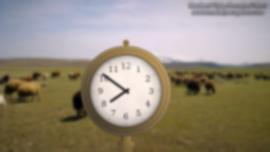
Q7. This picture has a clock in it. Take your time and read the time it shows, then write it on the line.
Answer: 7:51
